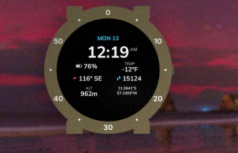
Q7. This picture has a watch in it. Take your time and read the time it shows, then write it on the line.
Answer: 12:19
